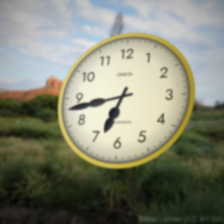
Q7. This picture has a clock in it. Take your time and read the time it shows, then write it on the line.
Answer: 6:43
